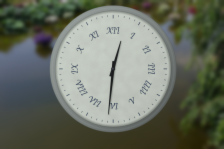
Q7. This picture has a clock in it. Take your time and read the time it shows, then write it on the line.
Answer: 12:31
